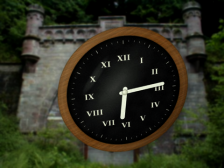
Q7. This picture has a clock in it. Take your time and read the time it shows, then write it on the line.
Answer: 6:14
